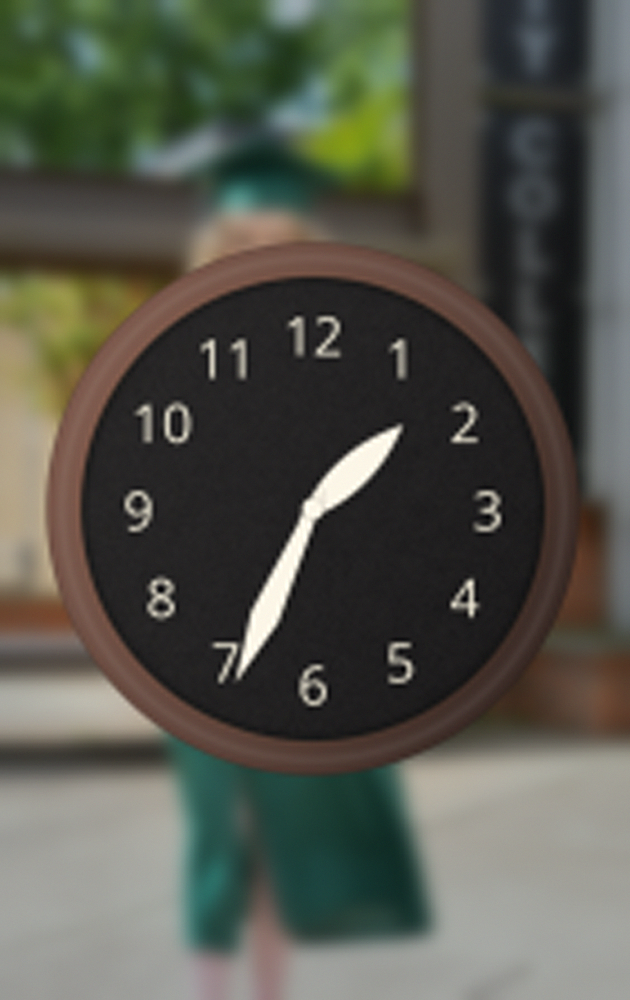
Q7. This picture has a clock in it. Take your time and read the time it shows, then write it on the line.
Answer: 1:34
